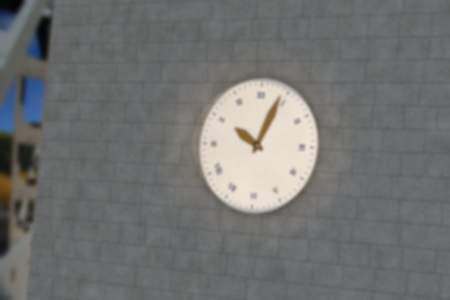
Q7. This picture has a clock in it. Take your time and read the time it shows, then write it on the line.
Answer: 10:04
